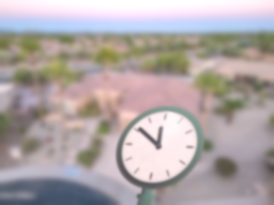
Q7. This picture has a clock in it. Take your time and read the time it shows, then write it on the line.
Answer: 11:51
